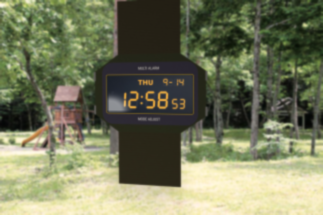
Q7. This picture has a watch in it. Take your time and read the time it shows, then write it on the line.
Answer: 12:58:53
